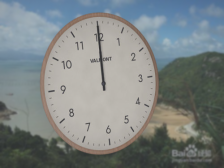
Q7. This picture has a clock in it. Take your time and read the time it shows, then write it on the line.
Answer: 12:00
